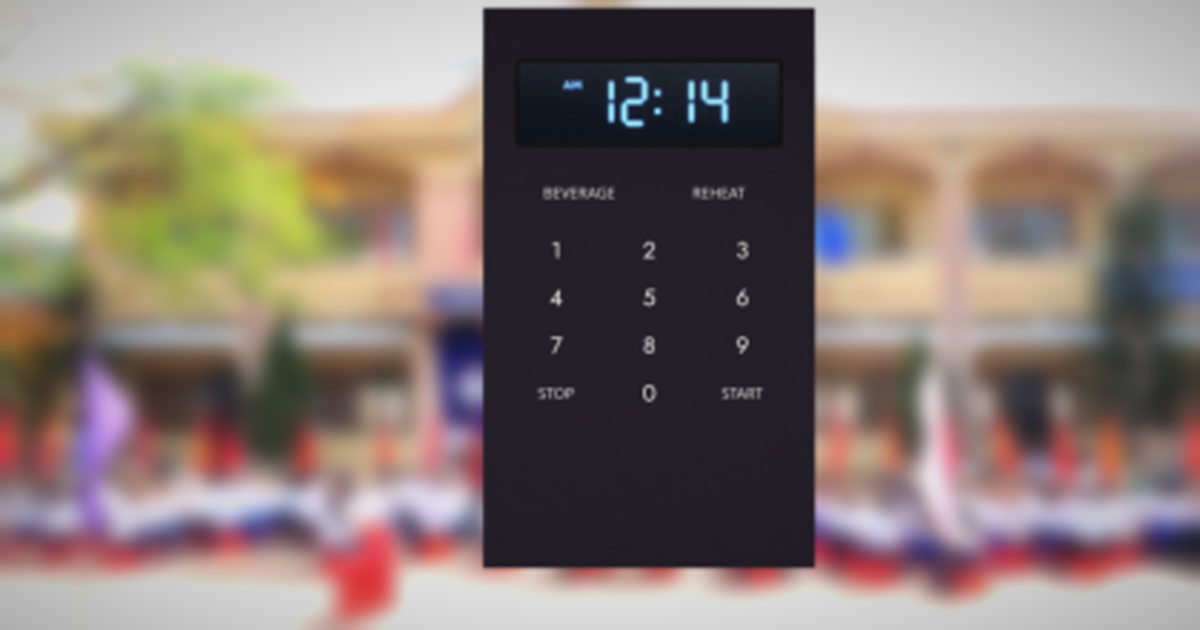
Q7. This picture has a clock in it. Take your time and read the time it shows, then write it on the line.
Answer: 12:14
